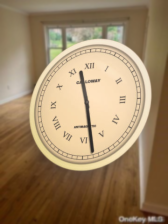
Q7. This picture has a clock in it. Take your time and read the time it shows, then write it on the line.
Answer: 11:28
